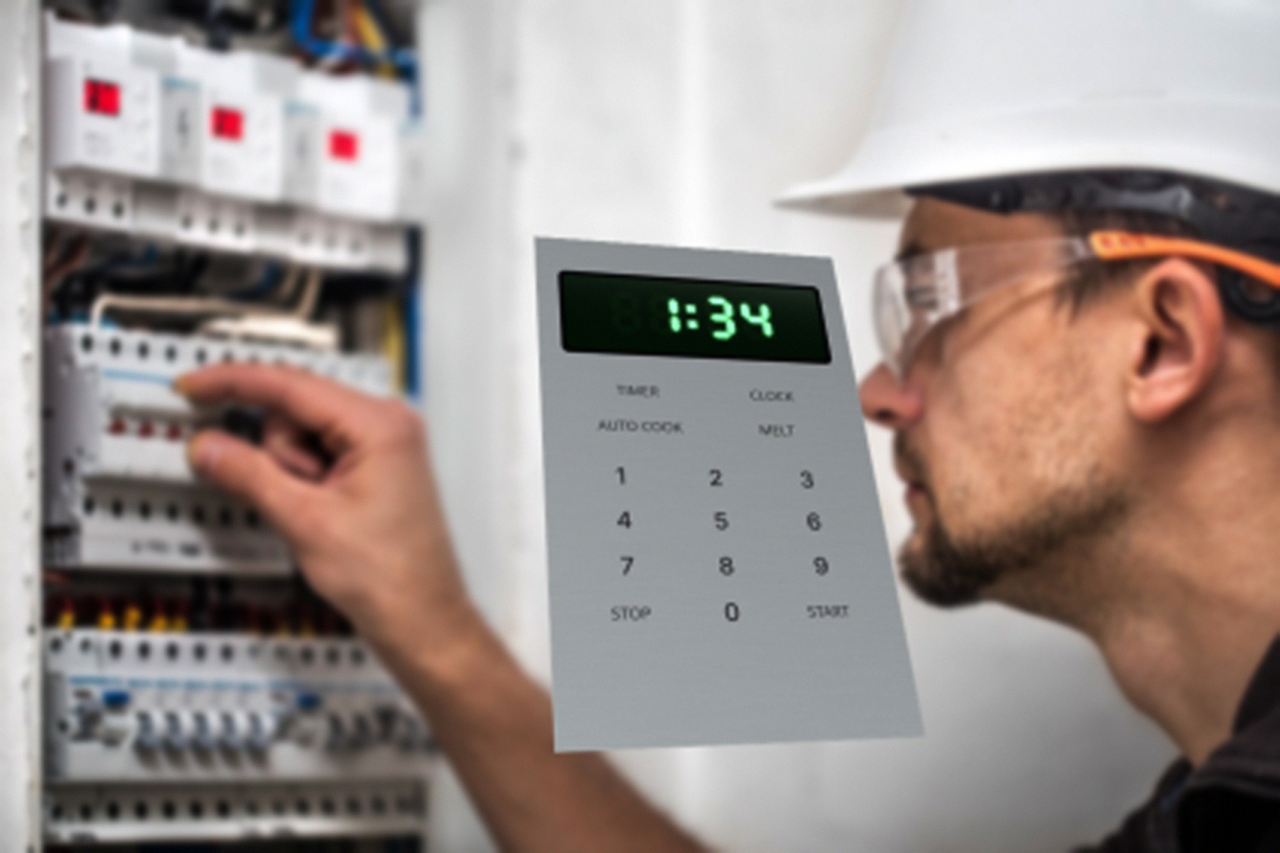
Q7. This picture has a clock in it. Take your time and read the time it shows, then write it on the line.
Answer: 1:34
